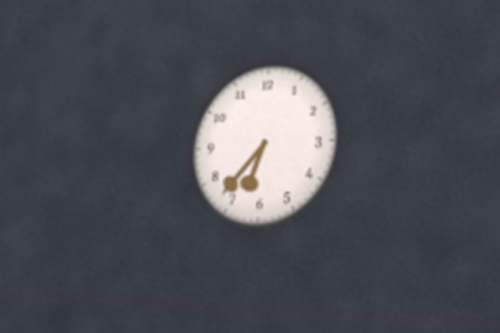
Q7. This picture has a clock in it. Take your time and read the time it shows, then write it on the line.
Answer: 6:37
